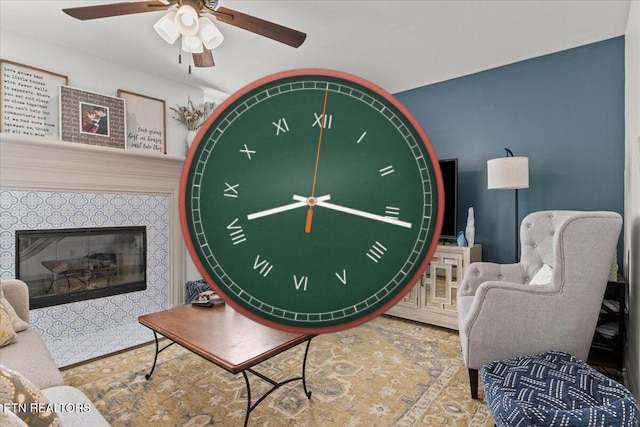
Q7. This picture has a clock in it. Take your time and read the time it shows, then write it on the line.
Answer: 8:16:00
